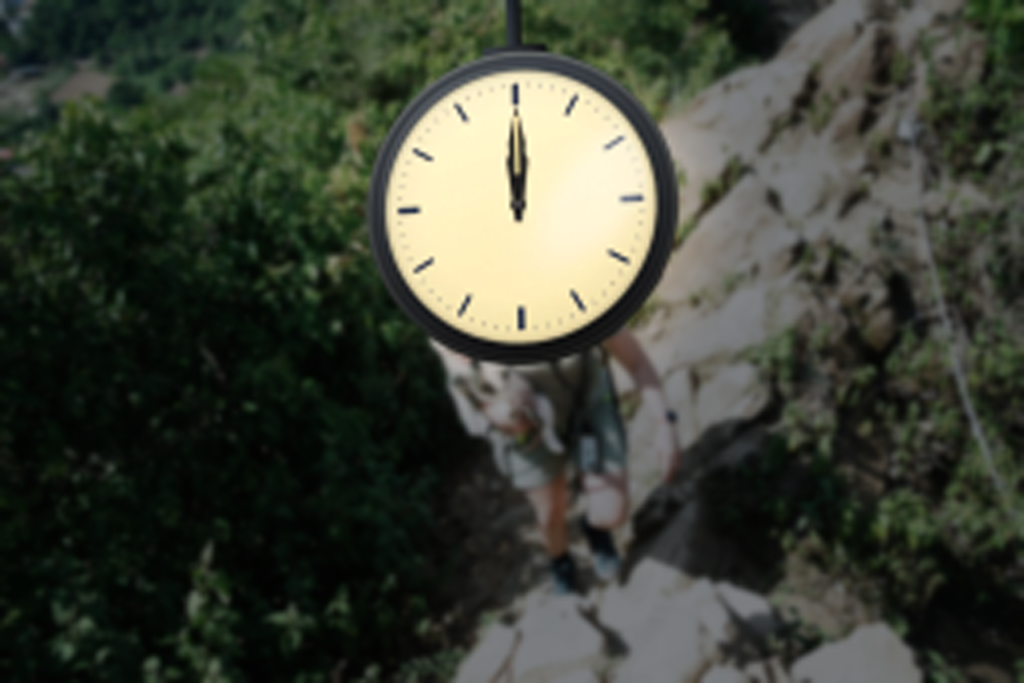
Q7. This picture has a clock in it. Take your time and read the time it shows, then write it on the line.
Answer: 12:00
